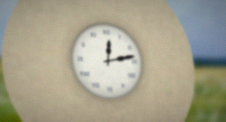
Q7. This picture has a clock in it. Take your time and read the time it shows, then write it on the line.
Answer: 12:13
